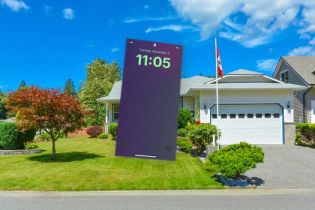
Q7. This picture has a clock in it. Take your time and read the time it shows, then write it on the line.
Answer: 11:05
